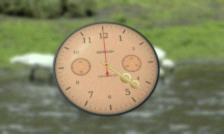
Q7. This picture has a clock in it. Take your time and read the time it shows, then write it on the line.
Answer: 4:22
